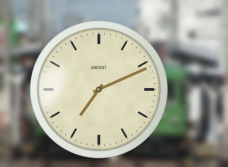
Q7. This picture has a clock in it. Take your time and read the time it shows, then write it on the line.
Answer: 7:11
